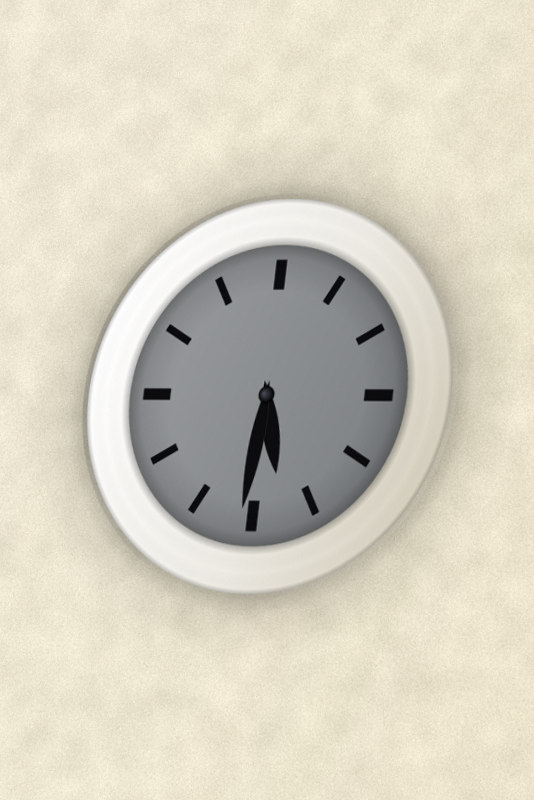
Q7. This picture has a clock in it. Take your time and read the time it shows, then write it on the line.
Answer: 5:31
